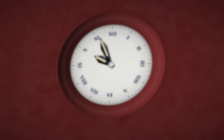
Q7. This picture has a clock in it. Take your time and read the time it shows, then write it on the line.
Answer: 9:56
